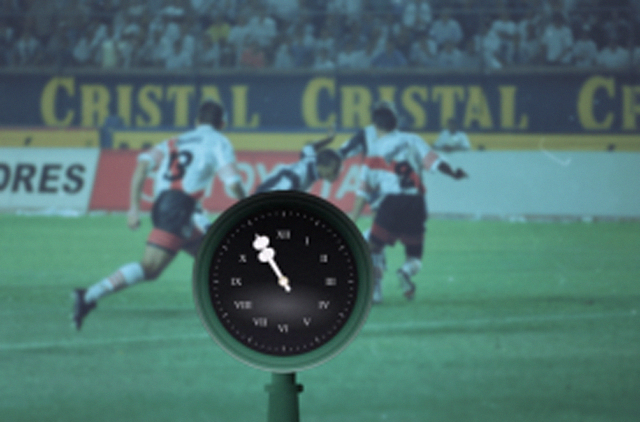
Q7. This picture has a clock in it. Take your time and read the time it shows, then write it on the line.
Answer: 10:55
